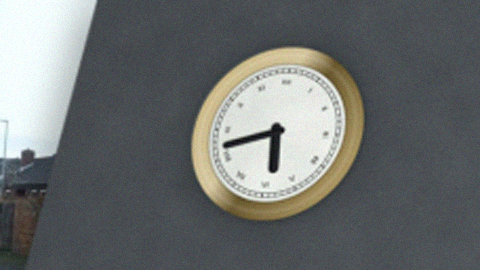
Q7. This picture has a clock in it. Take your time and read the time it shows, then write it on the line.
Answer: 5:42
